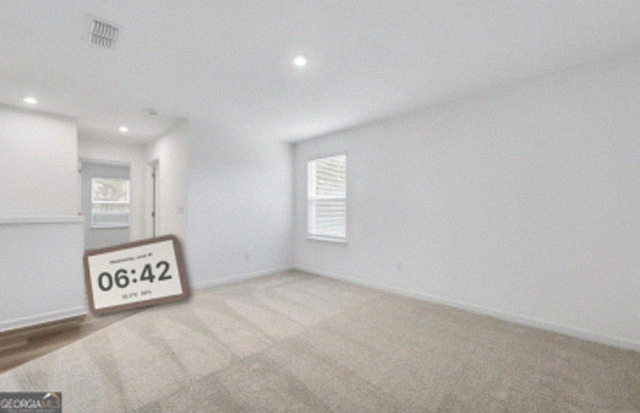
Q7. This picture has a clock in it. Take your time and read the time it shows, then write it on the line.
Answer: 6:42
